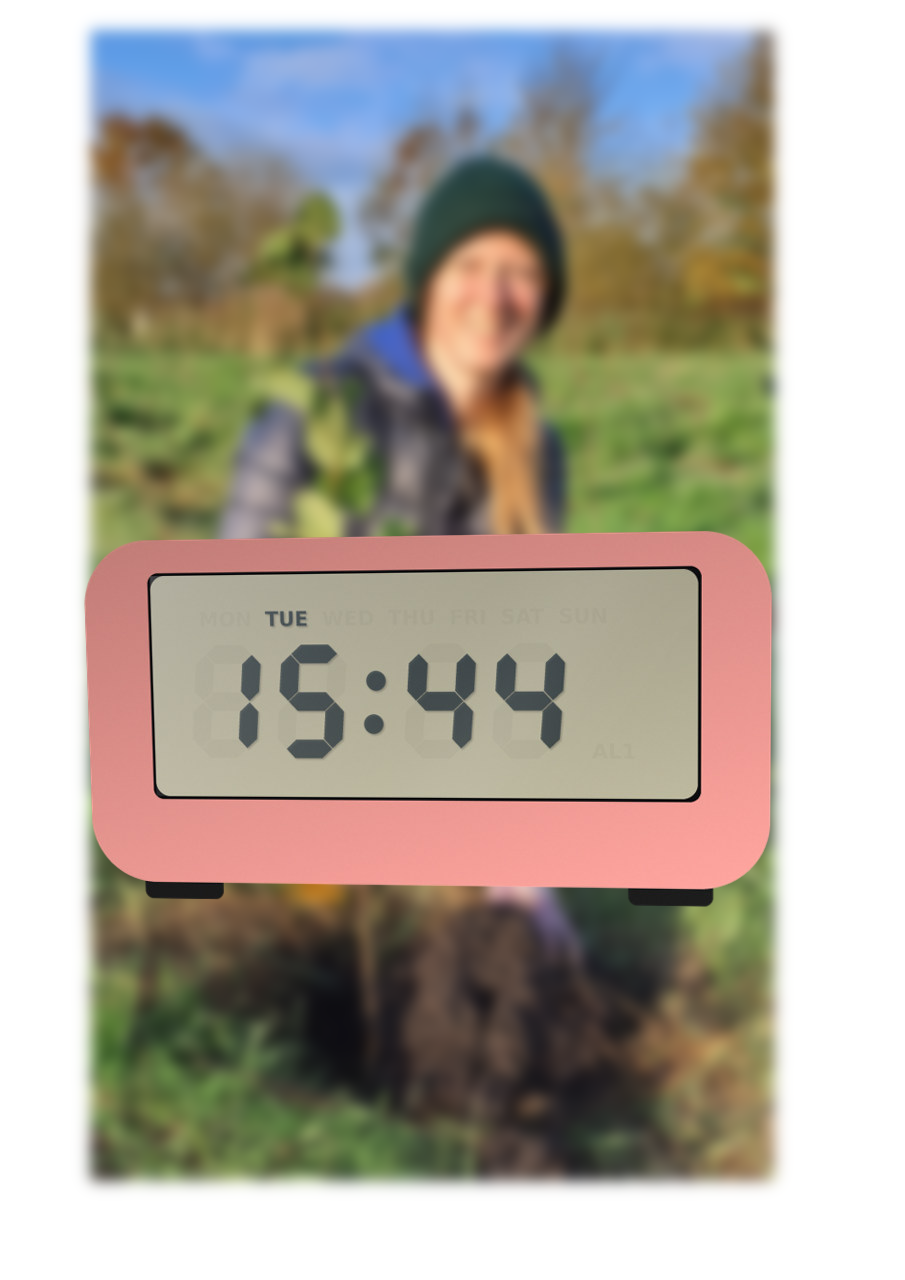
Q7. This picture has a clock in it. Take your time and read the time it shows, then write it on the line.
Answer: 15:44
